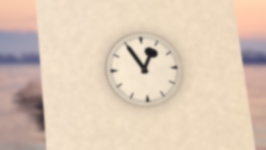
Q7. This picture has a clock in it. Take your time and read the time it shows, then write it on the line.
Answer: 12:55
